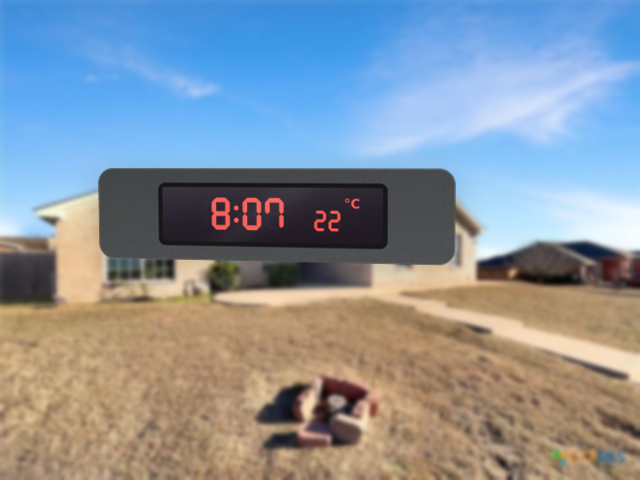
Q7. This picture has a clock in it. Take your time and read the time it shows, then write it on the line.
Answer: 8:07
